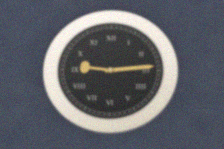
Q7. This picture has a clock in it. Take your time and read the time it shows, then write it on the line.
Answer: 9:14
